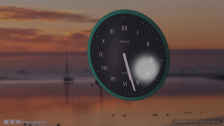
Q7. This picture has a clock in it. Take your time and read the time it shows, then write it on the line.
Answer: 5:27
